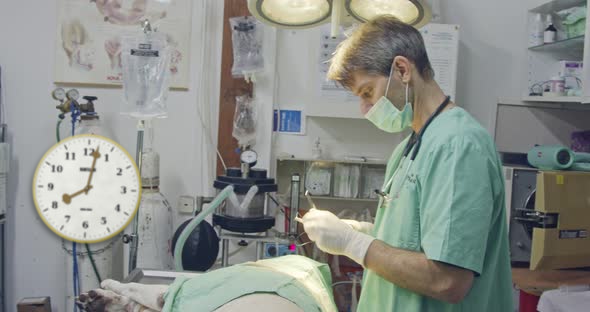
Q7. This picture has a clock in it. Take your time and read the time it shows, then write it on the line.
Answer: 8:02
